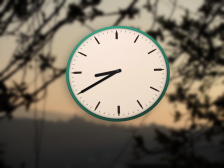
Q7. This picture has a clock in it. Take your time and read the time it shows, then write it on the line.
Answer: 8:40
